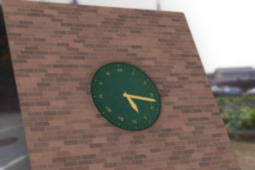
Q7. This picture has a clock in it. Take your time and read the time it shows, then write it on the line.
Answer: 5:17
